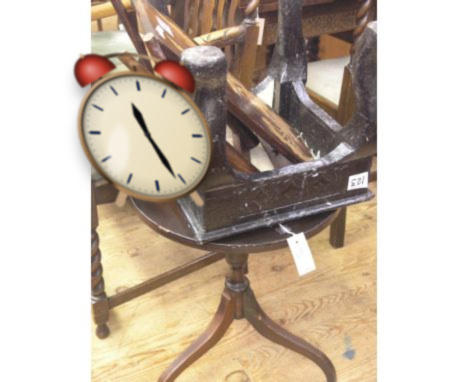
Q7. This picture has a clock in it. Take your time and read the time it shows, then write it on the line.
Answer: 11:26
